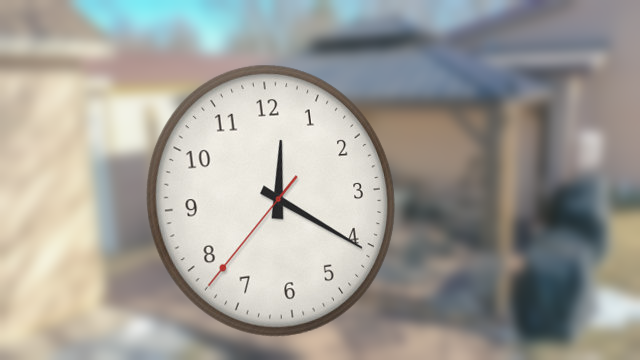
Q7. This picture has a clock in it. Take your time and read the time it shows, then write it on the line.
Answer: 12:20:38
